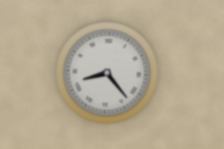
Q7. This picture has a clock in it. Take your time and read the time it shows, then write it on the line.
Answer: 8:23
